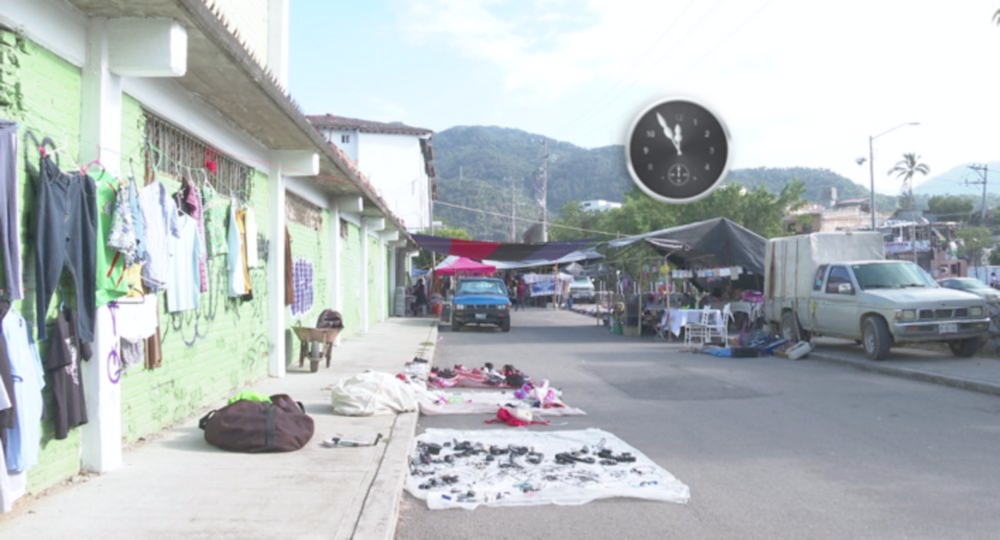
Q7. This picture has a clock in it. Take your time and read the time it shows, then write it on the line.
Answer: 11:55
